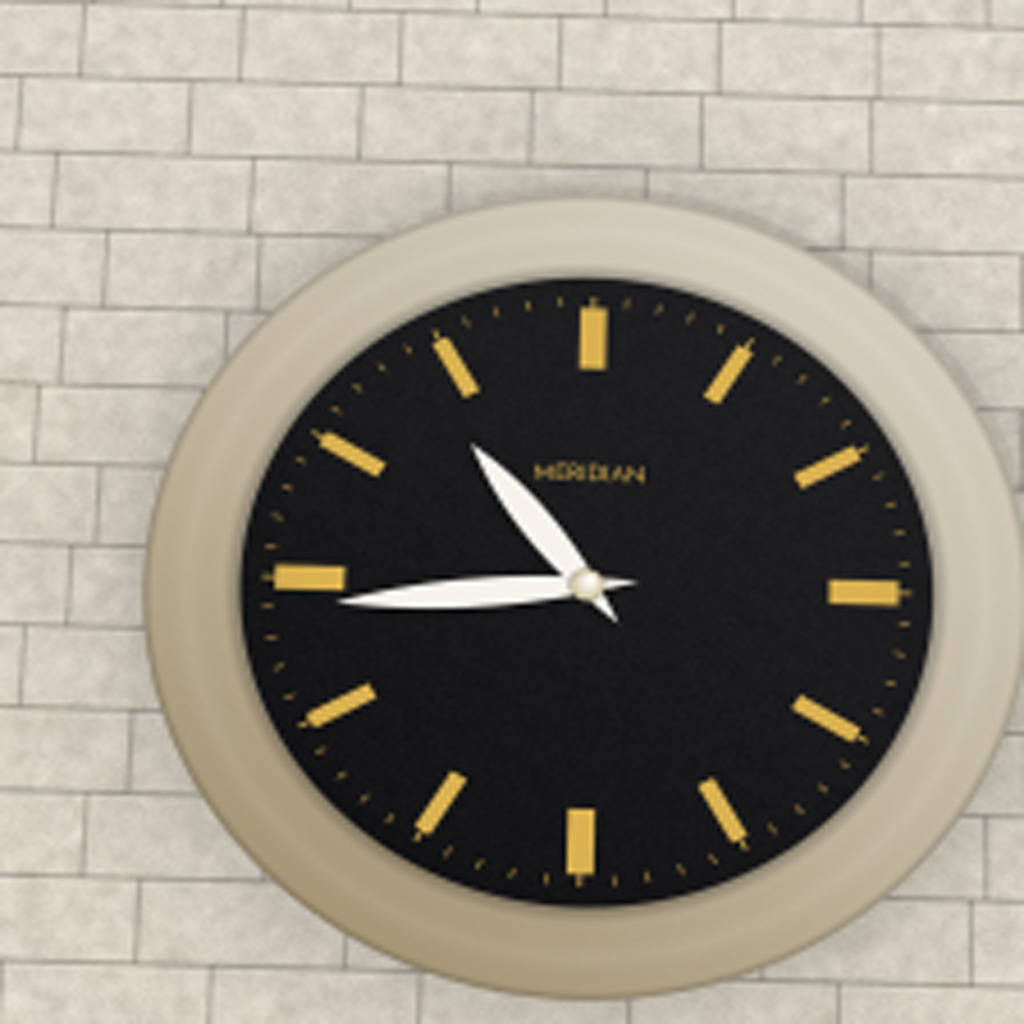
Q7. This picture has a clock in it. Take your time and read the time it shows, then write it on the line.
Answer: 10:44
